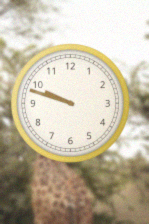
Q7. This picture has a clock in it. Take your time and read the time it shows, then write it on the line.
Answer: 9:48
